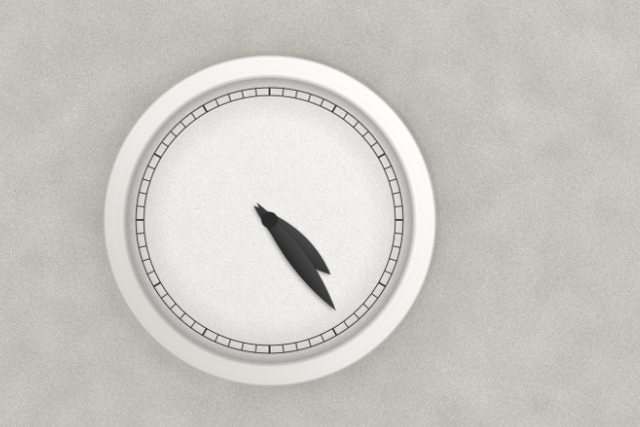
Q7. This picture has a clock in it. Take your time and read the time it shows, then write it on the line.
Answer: 4:24
